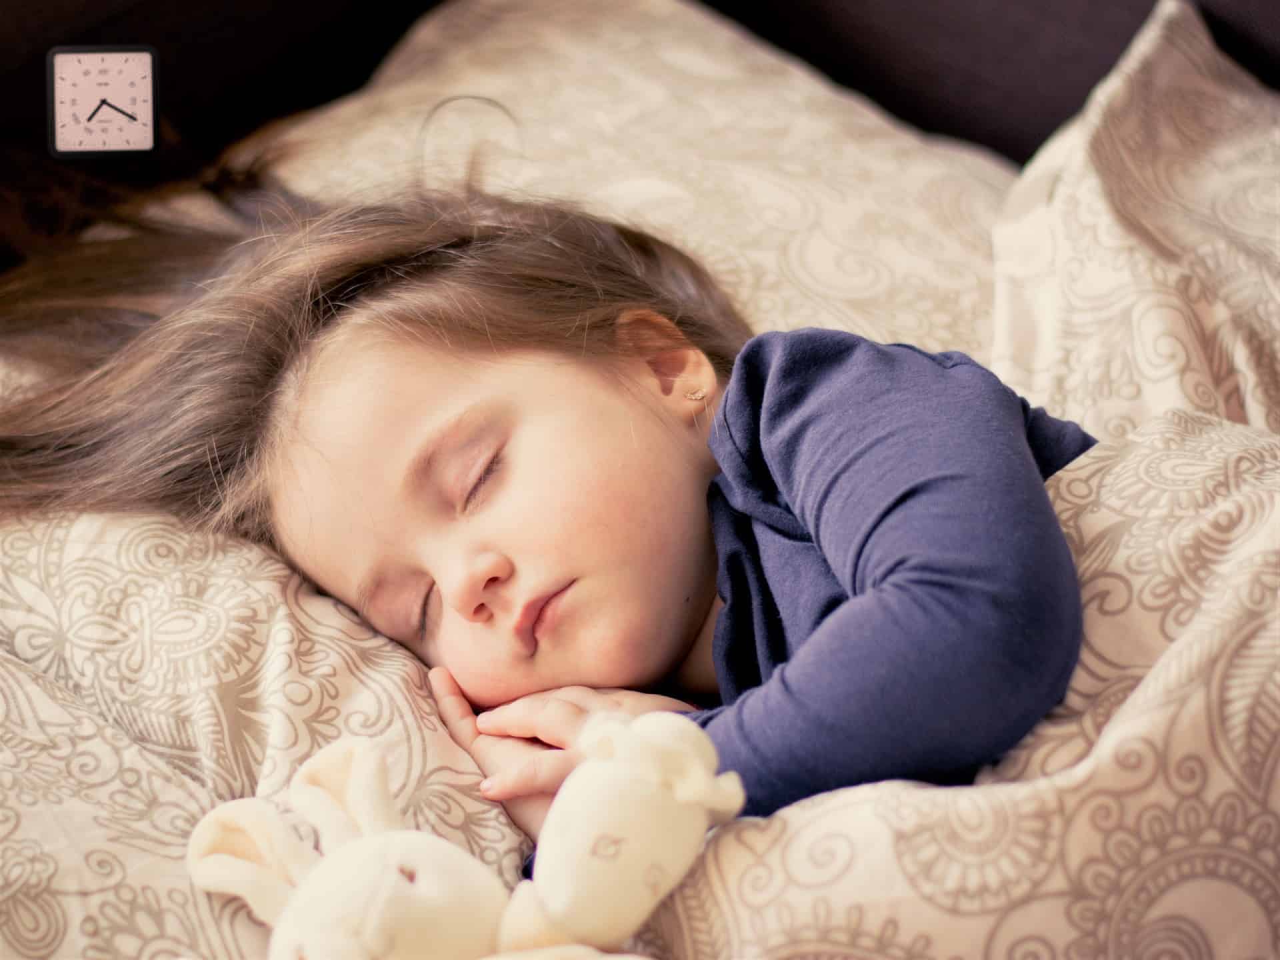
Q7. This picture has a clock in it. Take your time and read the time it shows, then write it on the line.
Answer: 7:20
